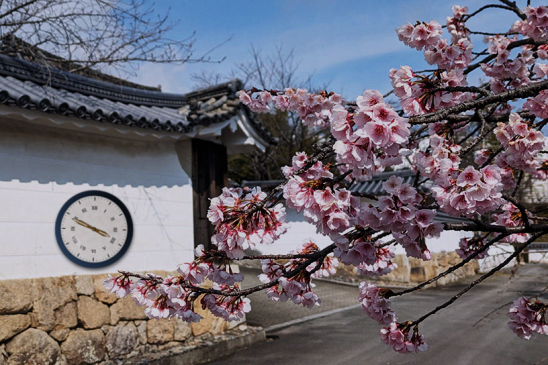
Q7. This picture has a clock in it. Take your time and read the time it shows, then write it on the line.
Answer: 3:49
